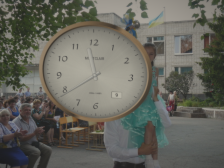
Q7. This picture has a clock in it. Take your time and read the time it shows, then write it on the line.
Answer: 11:39
